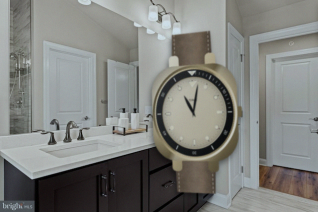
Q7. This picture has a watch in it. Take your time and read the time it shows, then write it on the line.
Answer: 11:02
